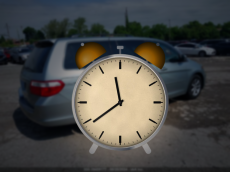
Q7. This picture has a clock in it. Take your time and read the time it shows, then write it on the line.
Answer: 11:39
